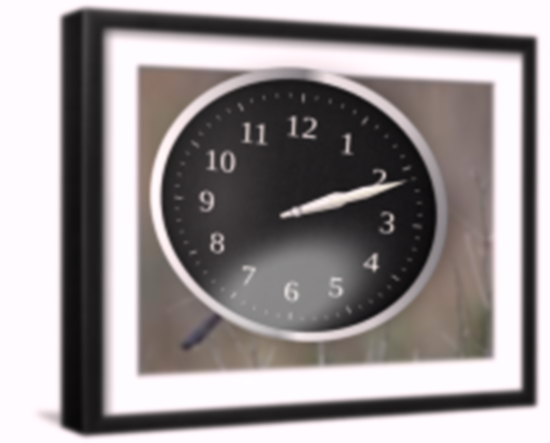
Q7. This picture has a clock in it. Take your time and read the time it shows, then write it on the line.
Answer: 2:11
